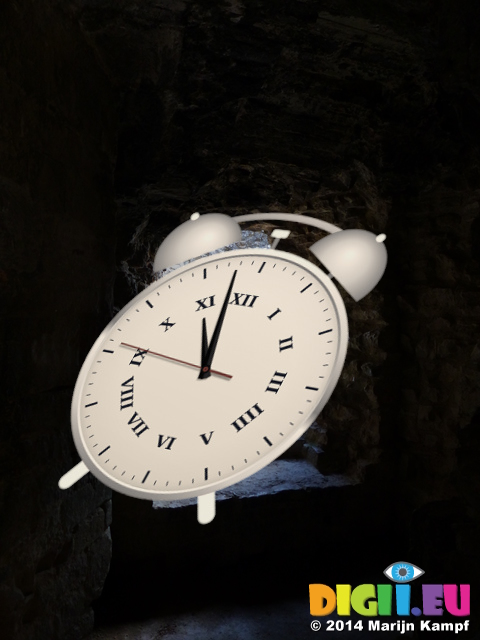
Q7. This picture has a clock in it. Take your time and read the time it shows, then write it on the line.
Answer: 10:57:46
